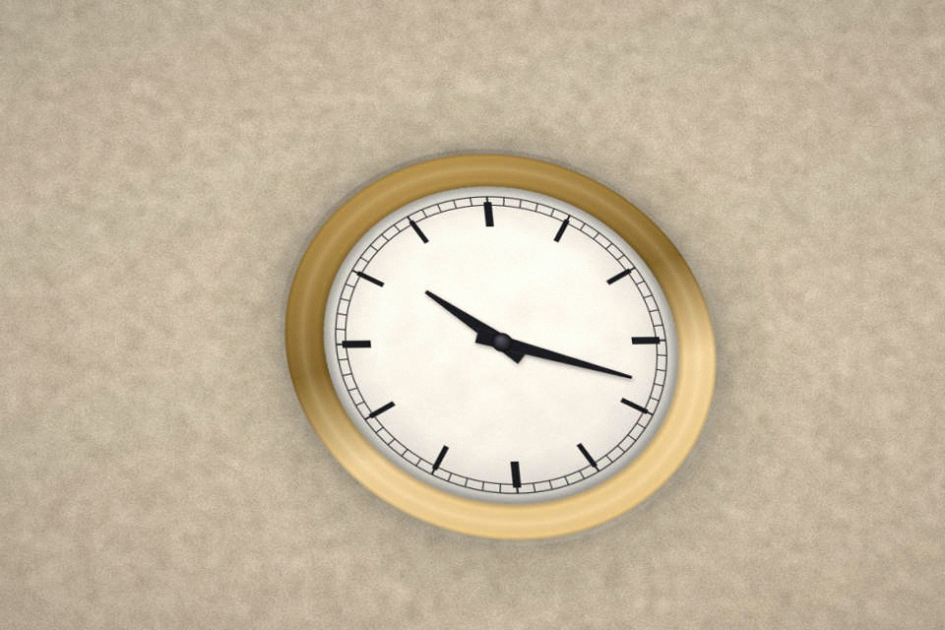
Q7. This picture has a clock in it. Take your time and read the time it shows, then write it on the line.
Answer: 10:18
